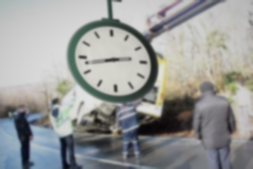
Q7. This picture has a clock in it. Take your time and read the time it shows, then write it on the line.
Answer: 2:43
